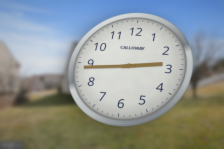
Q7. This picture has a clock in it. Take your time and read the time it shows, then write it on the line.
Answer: 2:44
